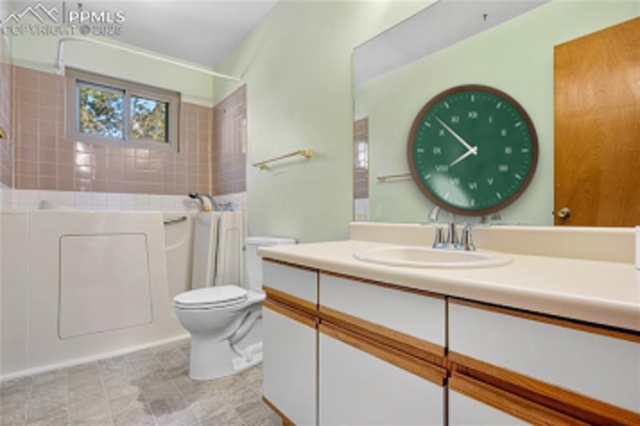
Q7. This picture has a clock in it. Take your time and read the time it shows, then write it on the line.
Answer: 7:52
